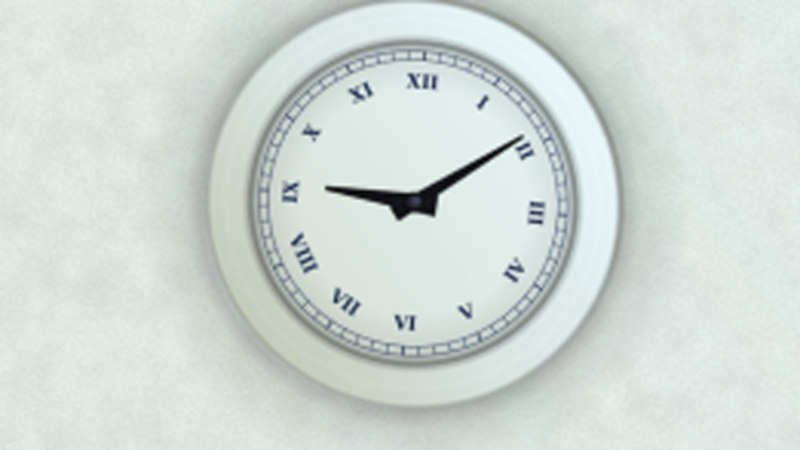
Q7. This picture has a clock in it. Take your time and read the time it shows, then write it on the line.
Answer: 9:09
